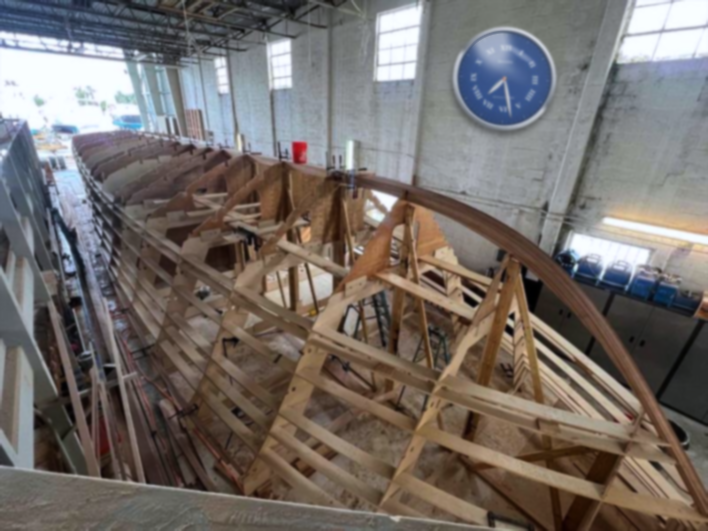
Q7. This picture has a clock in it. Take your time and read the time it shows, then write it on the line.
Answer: 7:28
